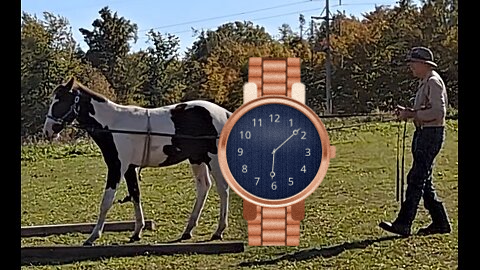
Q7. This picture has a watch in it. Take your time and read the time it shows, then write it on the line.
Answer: 6:08
